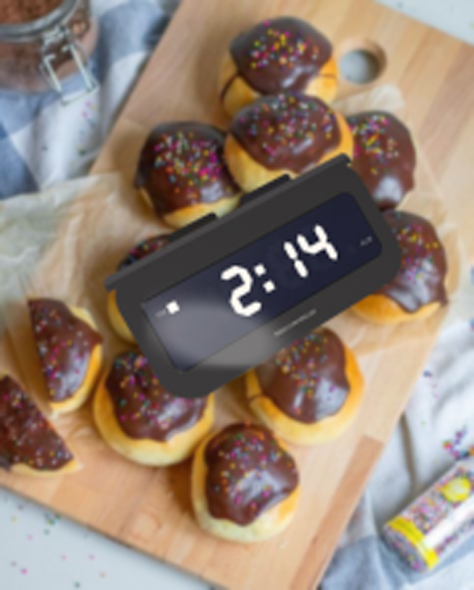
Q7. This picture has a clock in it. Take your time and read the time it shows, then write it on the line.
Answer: 2:14
